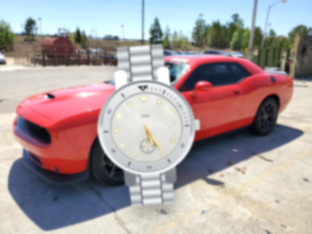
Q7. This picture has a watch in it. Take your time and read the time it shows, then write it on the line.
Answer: 5:25
